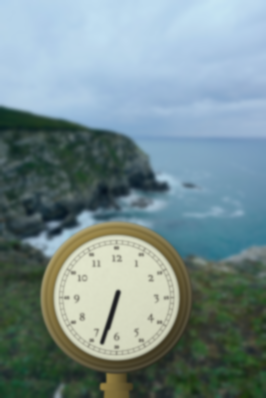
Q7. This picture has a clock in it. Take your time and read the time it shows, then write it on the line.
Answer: 6:33
